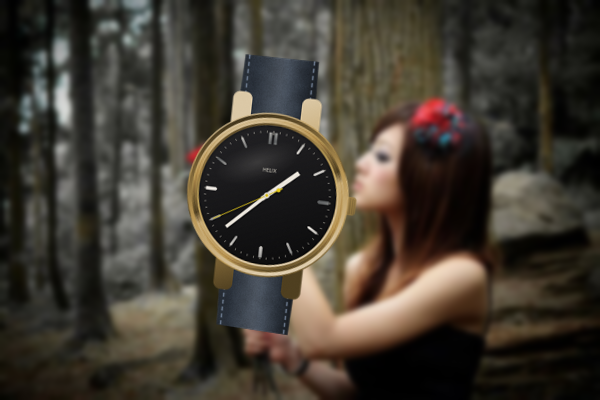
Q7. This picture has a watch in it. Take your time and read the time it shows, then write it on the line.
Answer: 1:37:40
